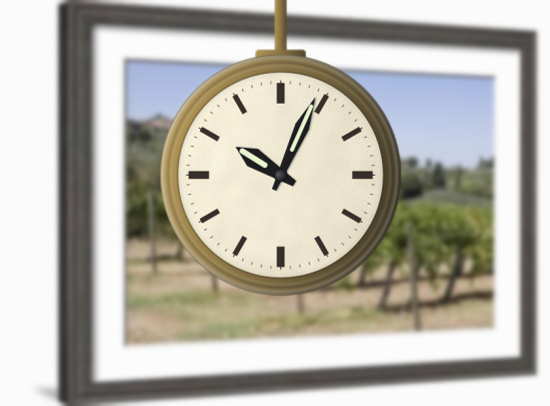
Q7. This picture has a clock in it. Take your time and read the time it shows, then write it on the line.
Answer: 10:04
